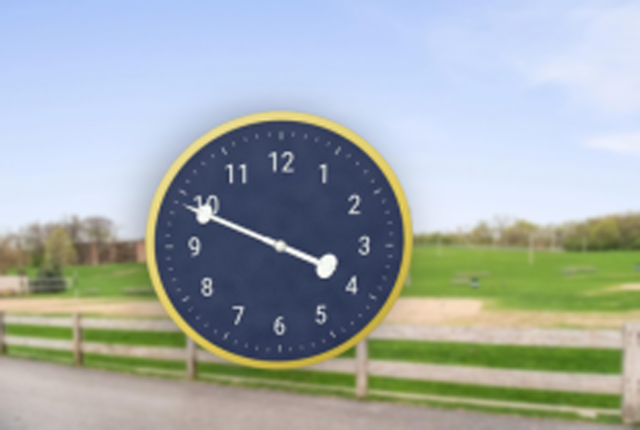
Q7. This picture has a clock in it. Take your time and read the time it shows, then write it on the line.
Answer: 3:49
